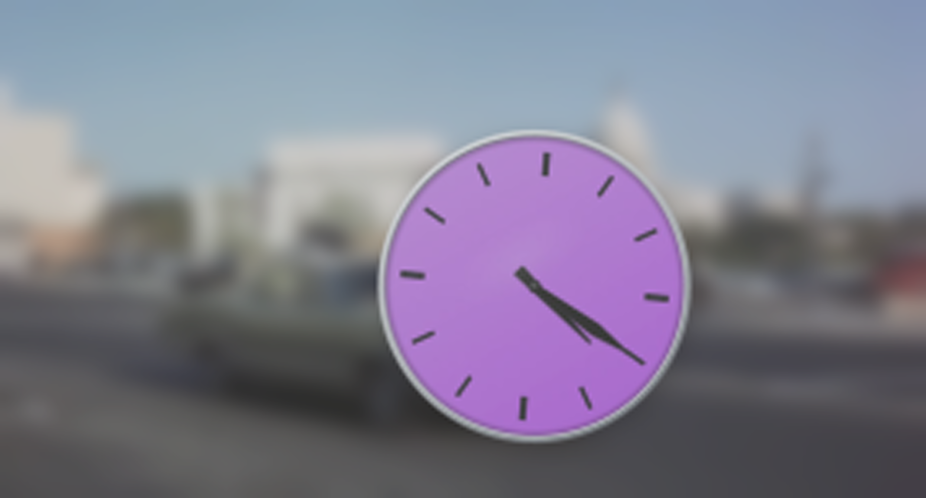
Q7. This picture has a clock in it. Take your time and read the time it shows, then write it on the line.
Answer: 4:20
